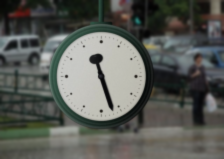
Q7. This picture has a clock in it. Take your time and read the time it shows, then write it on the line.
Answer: 11:27
